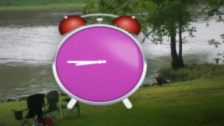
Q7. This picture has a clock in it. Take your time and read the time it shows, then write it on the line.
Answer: 8:45
